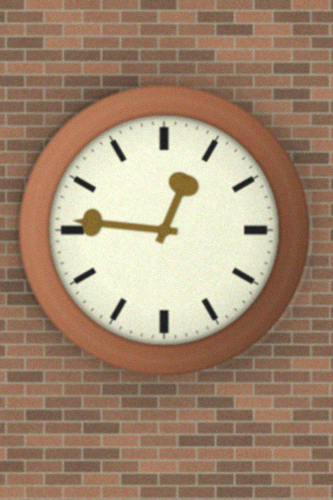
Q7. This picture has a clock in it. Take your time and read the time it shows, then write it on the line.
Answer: 12:46
